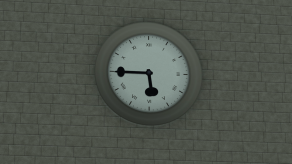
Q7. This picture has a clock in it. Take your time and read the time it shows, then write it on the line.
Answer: 5:45
